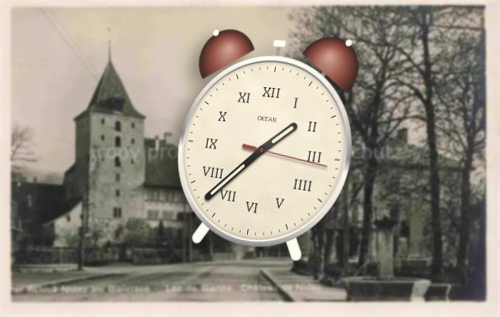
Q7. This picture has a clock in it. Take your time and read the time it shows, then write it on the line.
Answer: 1:37:16
